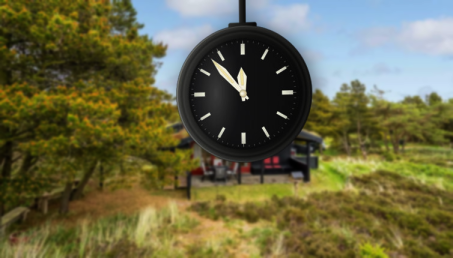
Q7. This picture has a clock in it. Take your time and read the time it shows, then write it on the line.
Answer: 11:53
